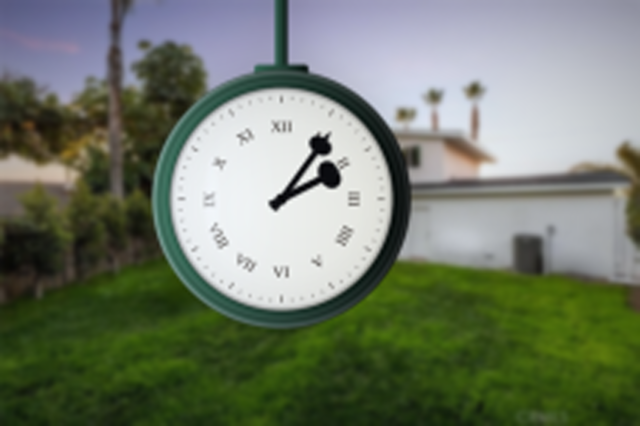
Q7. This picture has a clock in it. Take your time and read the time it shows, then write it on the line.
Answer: 2:06
